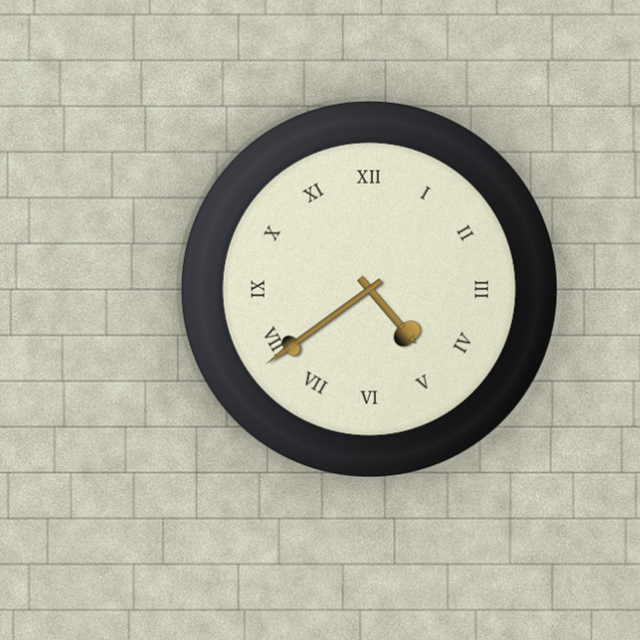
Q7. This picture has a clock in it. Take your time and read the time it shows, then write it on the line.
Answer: 4:39
